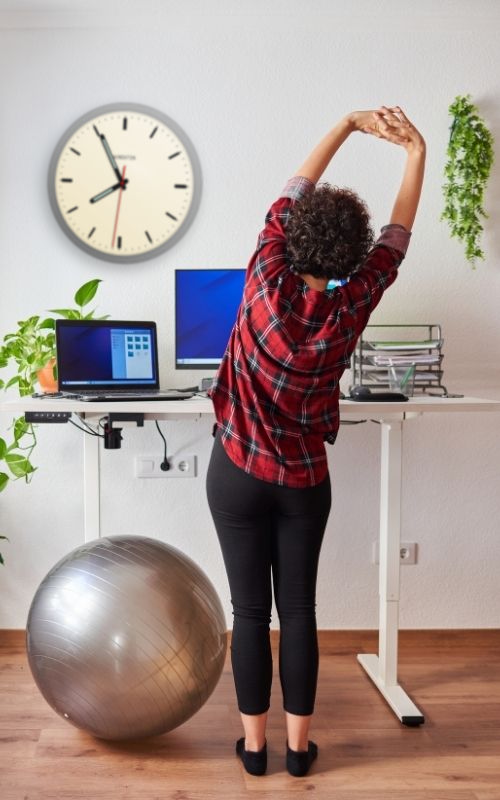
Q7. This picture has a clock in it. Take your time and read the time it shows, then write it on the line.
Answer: 7:55:31
